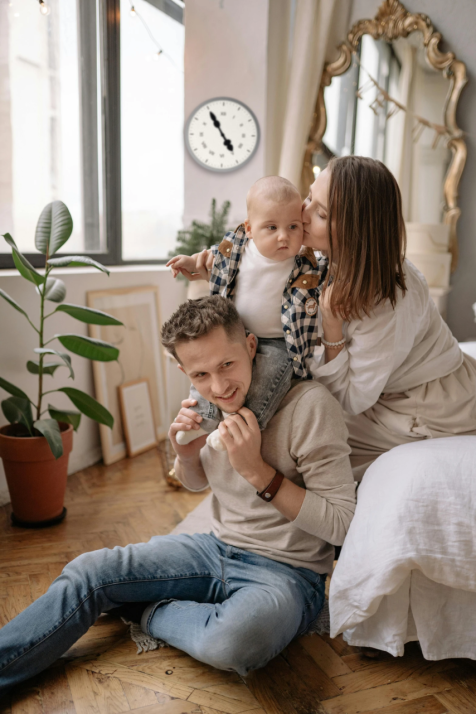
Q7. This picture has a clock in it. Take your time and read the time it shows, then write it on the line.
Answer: 4:55
